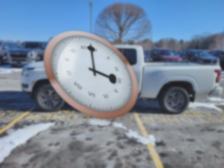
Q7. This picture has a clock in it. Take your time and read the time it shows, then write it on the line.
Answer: 4:03
